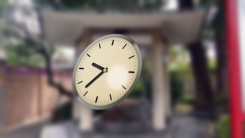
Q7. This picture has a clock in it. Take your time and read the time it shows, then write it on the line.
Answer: 9:37
